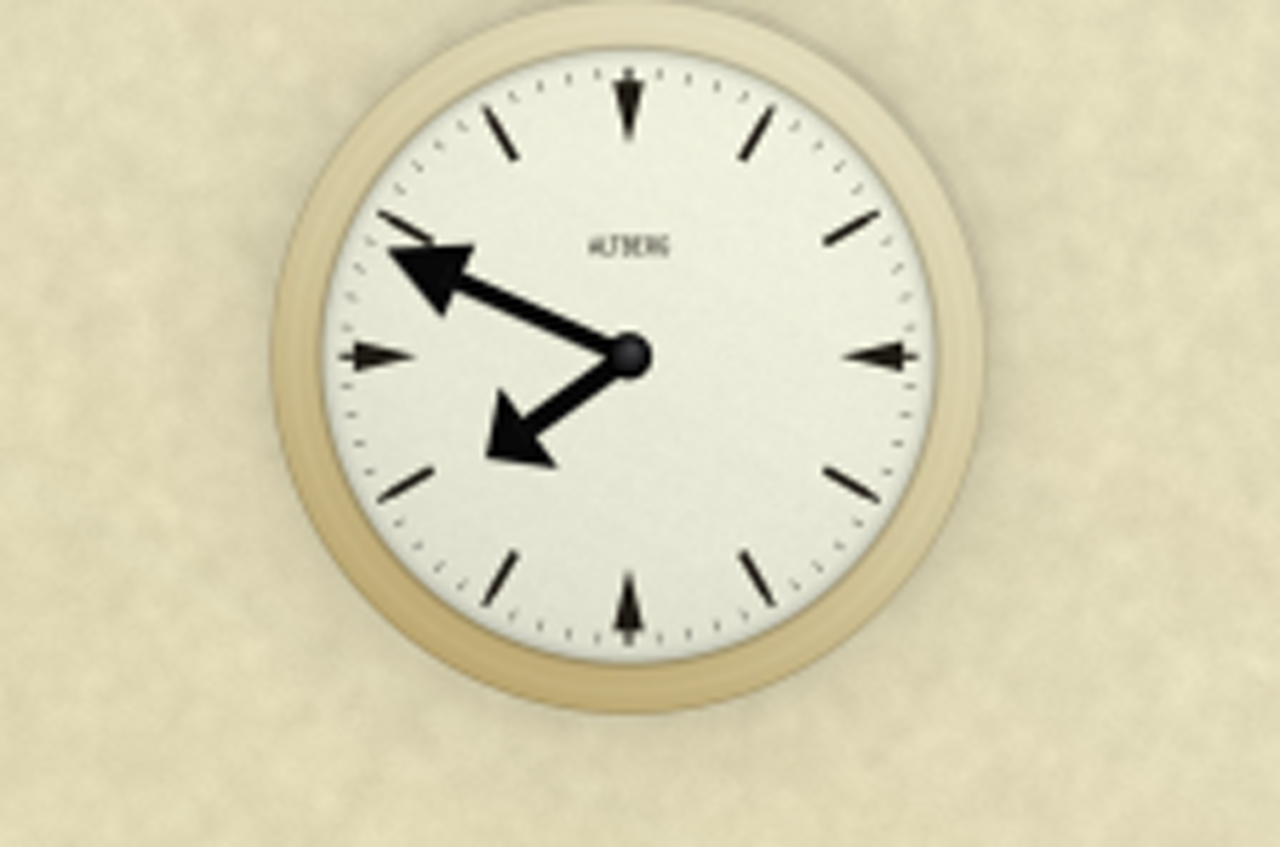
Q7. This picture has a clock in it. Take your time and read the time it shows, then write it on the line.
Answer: 7:49
